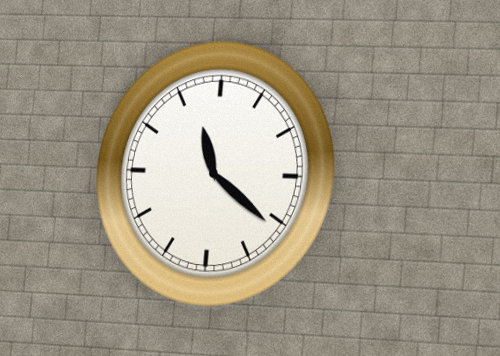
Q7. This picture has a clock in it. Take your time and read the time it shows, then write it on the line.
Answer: 11:21
